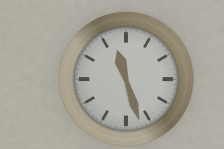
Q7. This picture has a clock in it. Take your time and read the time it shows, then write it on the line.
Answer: 11:27
